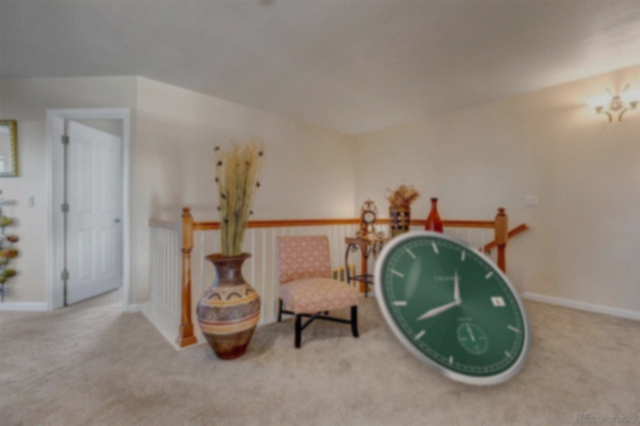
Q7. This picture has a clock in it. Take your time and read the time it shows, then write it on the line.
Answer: 12:42
